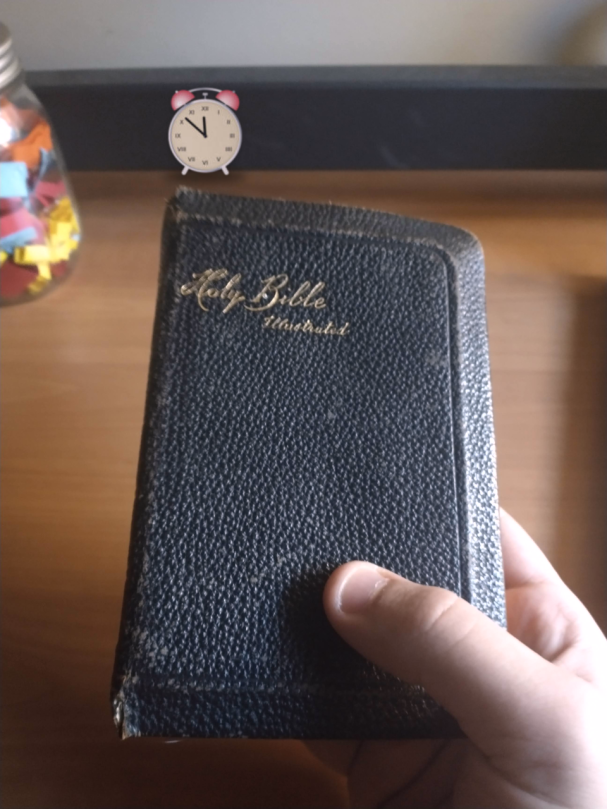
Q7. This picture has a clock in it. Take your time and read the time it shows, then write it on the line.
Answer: 11:52
